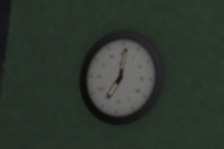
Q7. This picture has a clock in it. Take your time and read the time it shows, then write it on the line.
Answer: 7:01
